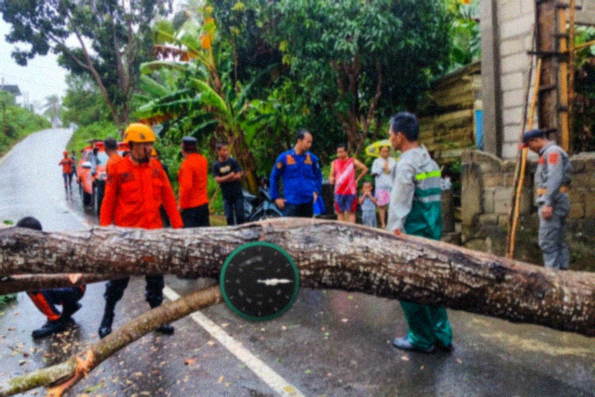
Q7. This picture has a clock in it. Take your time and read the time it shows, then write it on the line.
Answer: 3:15
